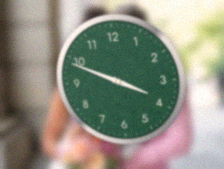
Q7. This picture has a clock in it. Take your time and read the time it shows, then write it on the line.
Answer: 3:49
